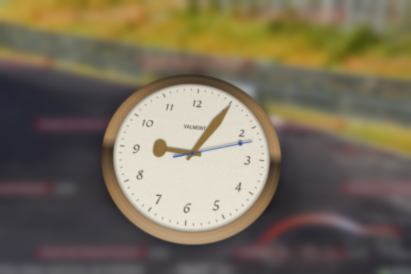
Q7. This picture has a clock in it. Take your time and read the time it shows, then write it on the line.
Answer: 9:05:12
